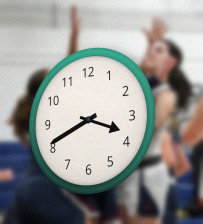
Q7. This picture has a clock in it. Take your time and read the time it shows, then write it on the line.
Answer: 3:41
